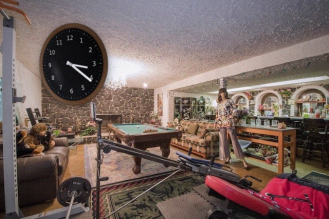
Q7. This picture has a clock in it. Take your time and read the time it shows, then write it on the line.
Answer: 3:21
